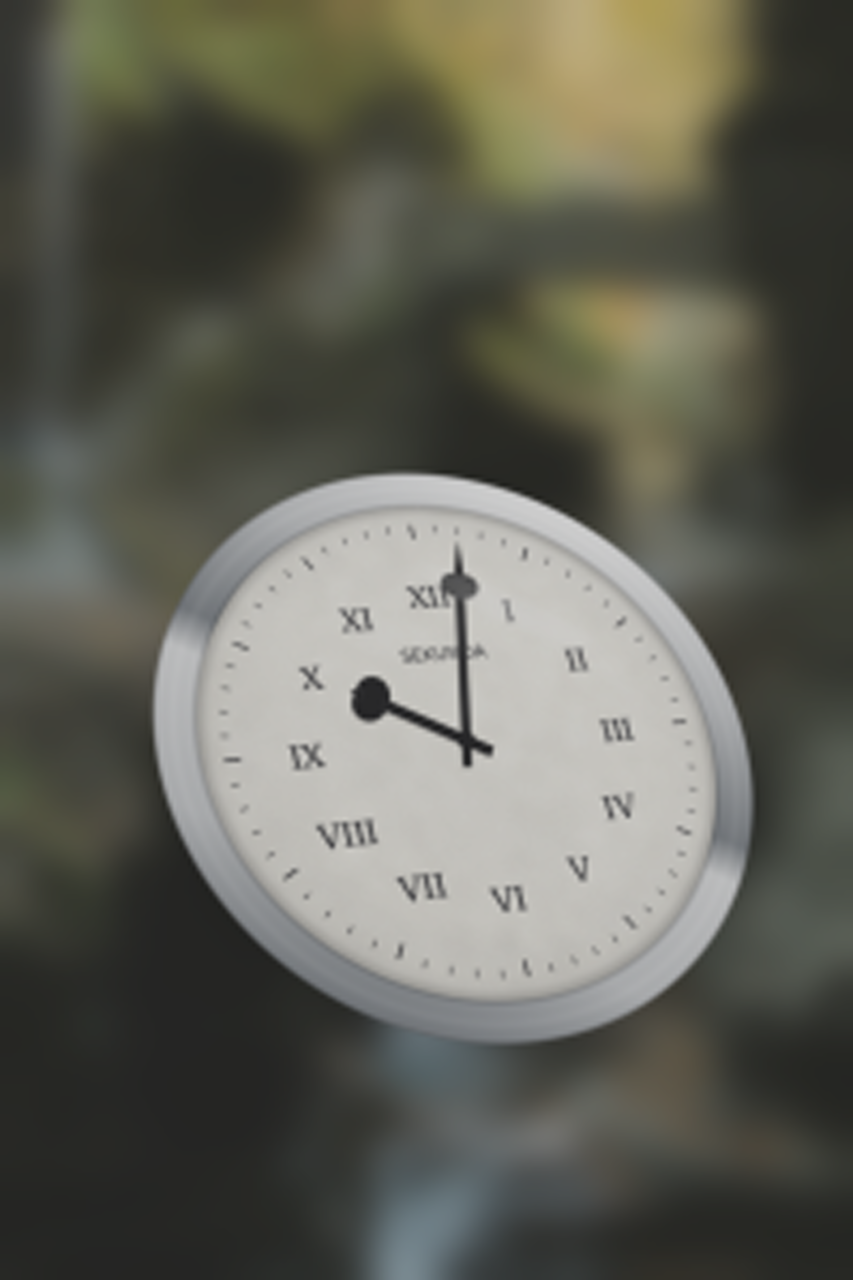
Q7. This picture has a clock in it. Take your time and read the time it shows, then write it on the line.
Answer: 10:02
